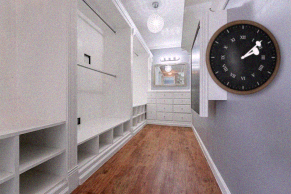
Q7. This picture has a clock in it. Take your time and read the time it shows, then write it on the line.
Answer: 2:08
